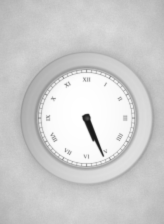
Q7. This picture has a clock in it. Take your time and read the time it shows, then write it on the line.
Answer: 5:26
